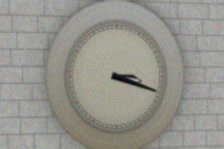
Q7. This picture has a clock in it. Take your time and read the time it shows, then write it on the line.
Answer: 3:18
